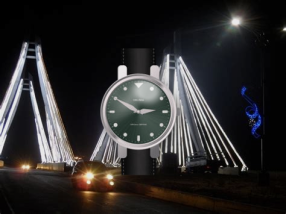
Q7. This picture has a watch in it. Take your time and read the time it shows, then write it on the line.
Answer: 2:50
